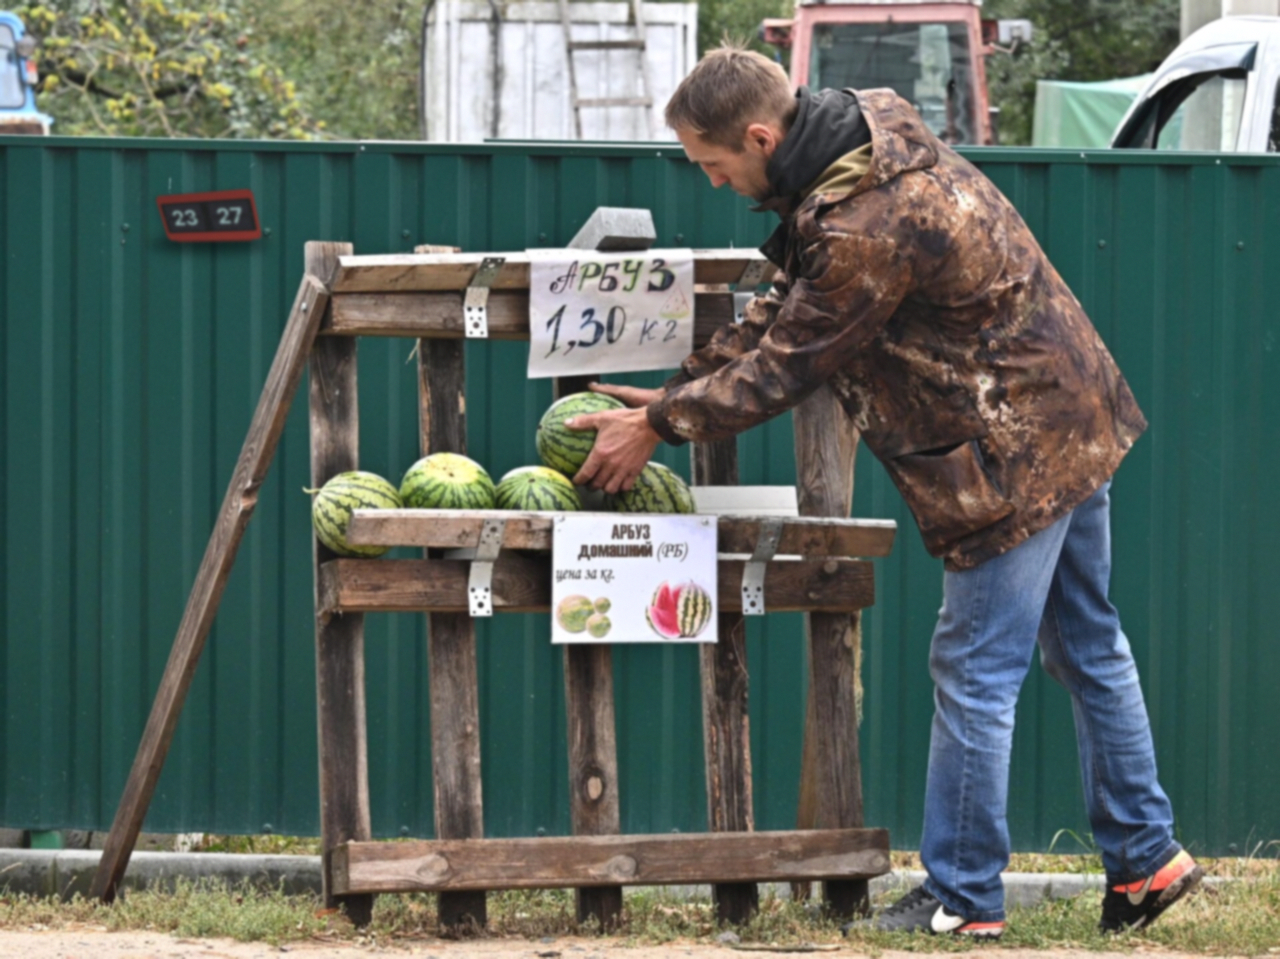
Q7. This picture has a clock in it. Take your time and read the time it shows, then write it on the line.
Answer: 23:27
